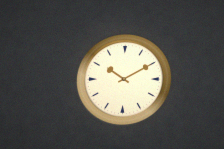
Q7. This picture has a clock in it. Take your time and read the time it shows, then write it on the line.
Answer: 10:10
